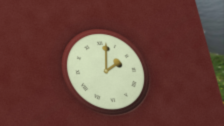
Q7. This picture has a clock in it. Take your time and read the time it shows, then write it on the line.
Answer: 2:02
